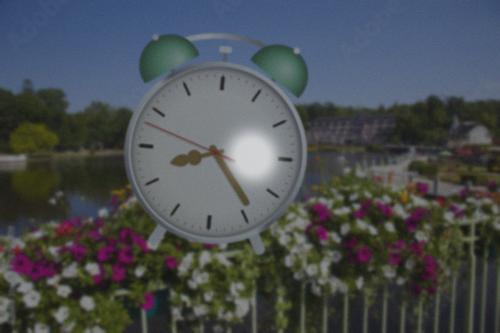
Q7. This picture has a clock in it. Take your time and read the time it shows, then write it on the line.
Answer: 8:23:48
